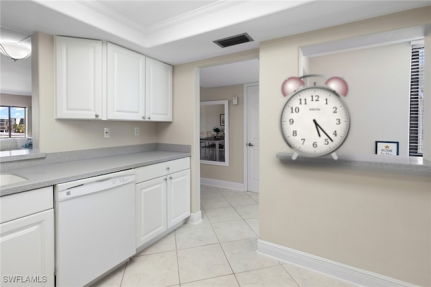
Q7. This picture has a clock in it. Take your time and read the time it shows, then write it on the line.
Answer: 5:23
